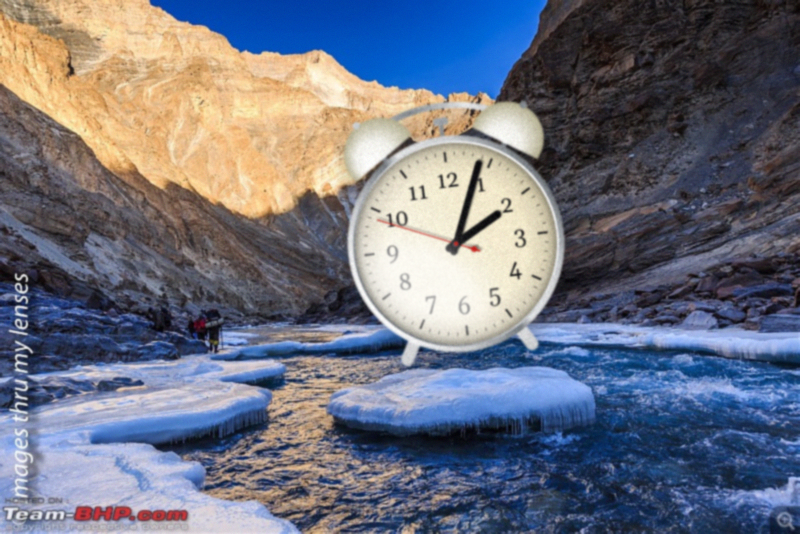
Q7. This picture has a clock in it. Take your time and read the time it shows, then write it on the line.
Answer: 2:03:49
